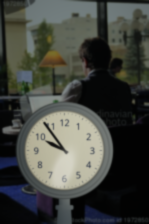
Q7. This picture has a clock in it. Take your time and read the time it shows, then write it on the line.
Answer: 9:54
